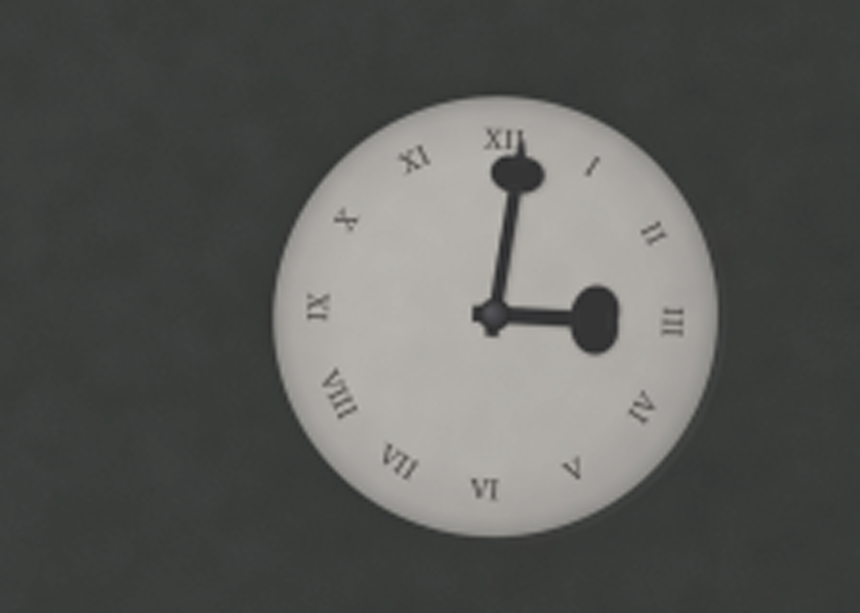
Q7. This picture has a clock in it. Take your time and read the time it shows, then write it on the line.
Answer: 3:01
